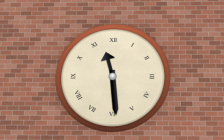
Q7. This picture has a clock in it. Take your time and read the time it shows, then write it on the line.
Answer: 11:29
